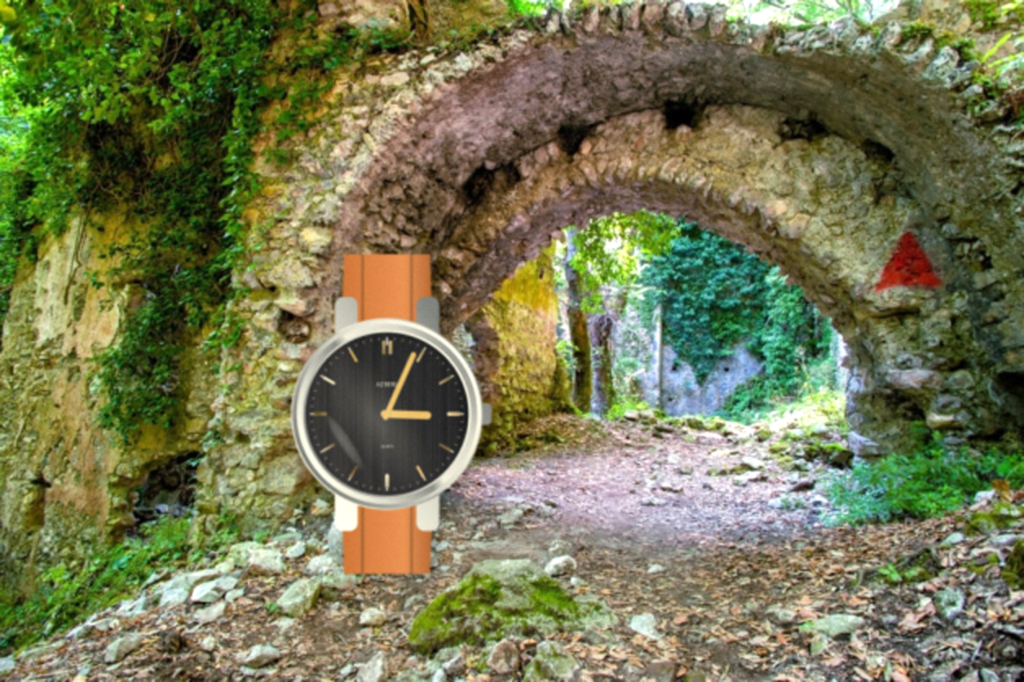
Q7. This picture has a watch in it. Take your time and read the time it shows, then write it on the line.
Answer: 3:04
